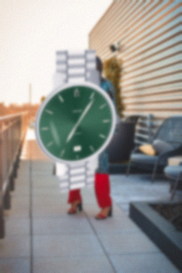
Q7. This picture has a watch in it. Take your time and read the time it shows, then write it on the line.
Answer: 7:06
